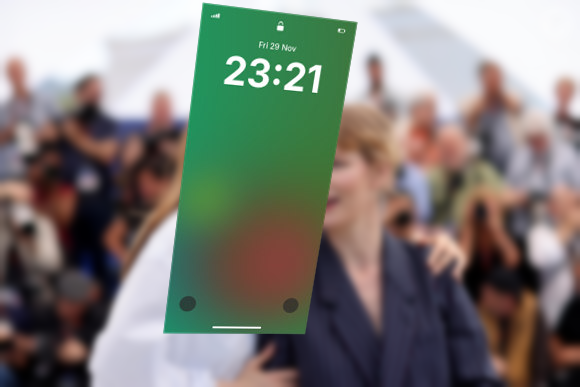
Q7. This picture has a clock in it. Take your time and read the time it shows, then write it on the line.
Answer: 23:21
